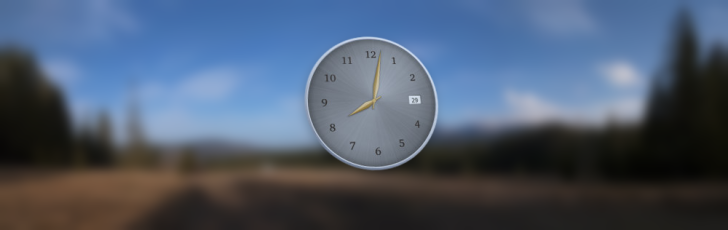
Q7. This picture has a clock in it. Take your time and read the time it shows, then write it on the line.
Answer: 8:02
